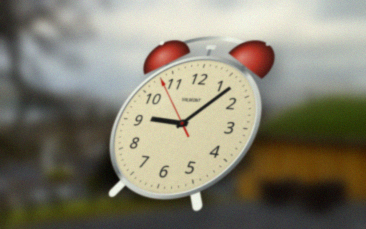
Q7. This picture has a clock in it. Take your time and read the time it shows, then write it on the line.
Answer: 9:06:53
